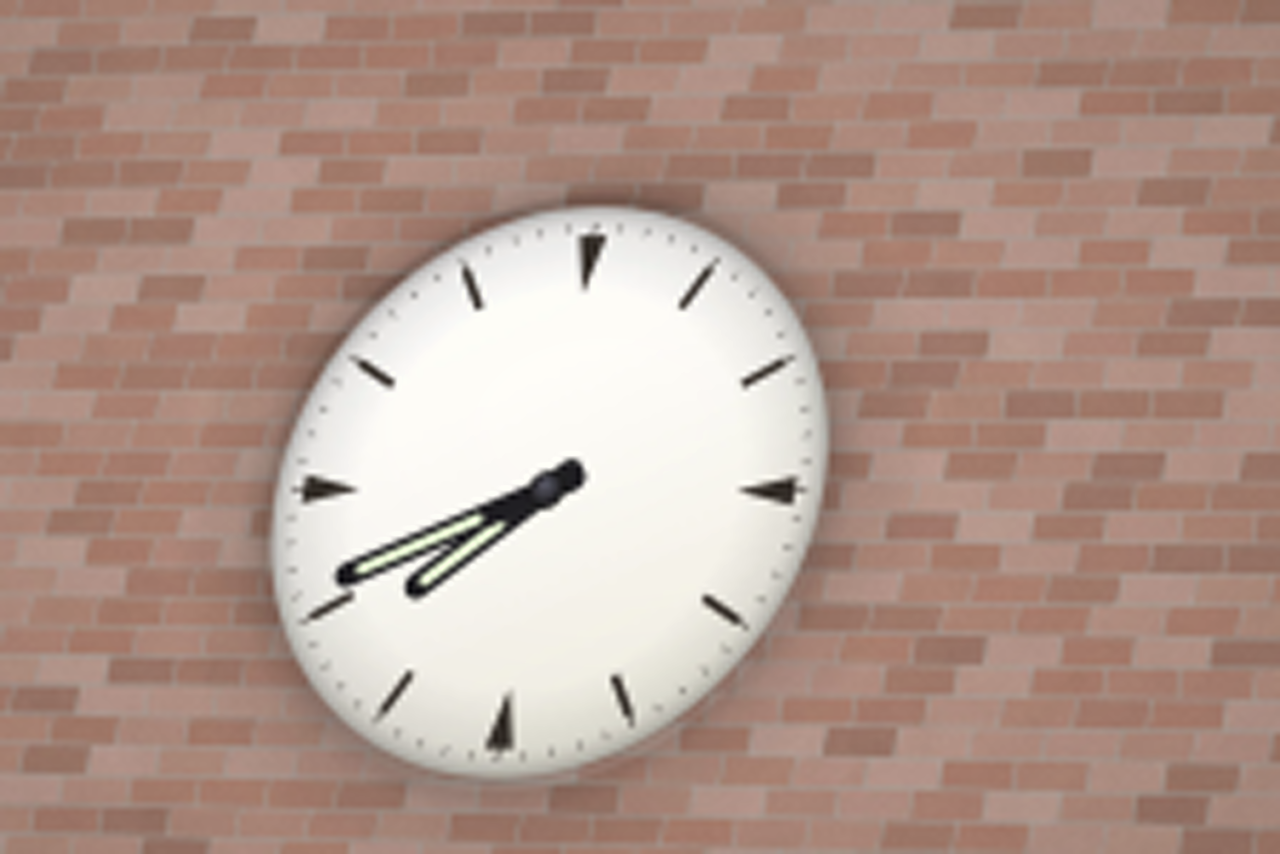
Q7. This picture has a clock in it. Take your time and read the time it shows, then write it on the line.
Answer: 7:41
